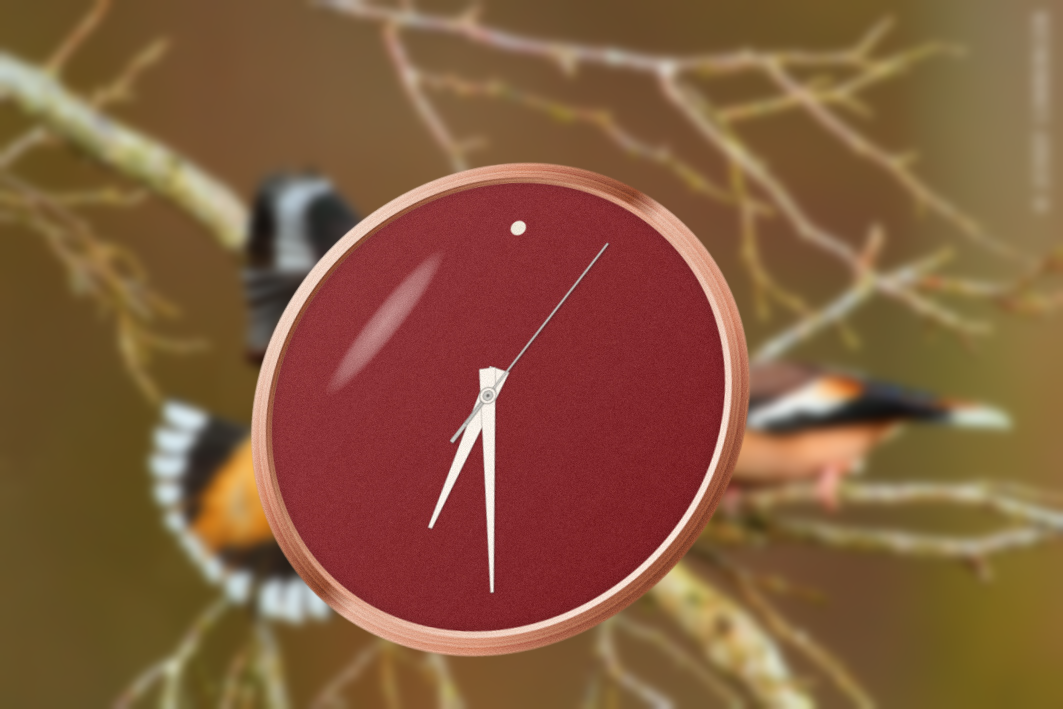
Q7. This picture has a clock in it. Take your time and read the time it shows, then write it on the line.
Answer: 6:28:05
